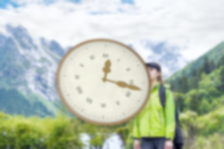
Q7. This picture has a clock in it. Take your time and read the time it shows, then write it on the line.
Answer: 12:17
